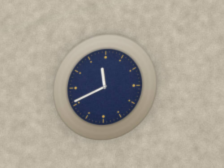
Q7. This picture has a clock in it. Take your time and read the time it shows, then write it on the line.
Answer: 11:41
